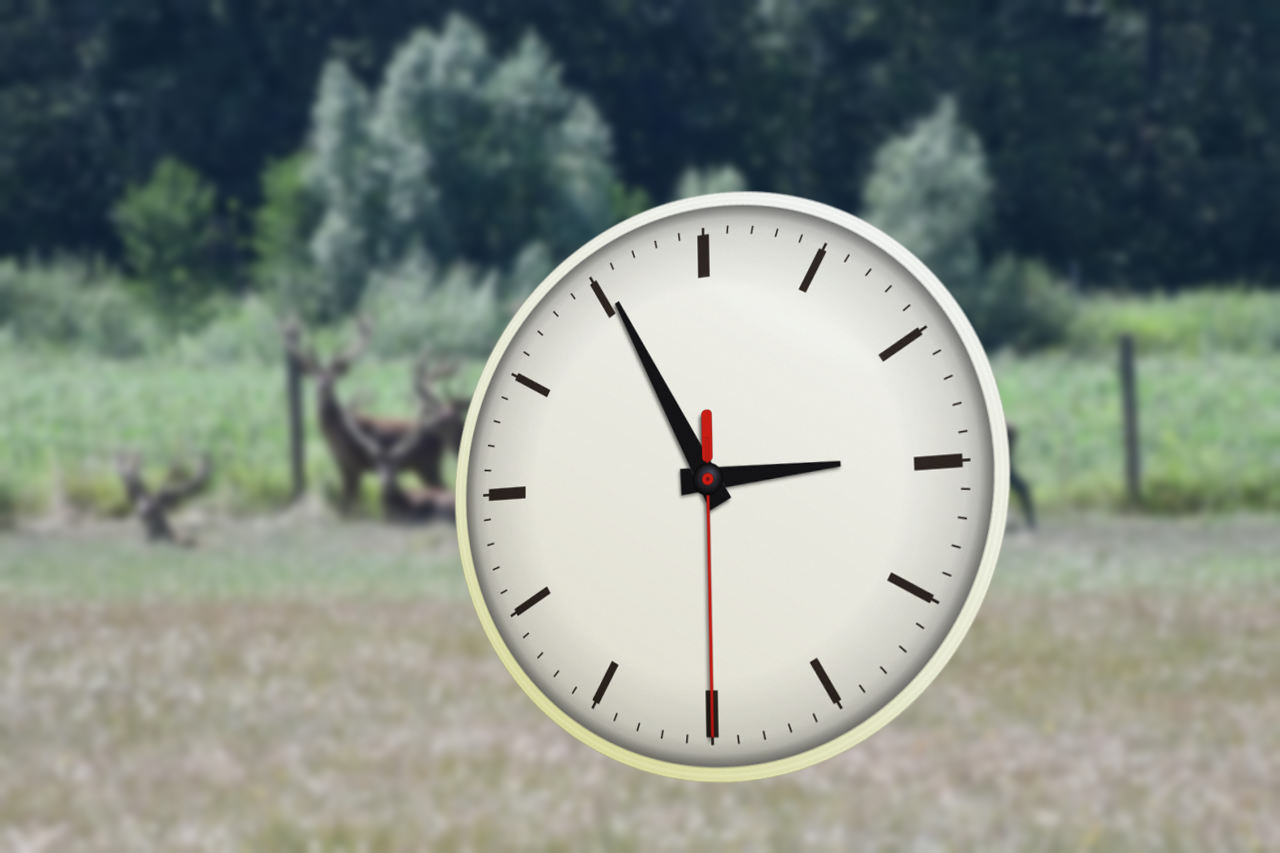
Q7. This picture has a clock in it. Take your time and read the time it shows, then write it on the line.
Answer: 2:55:30
